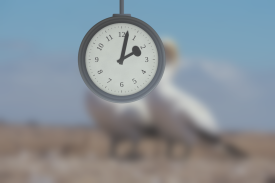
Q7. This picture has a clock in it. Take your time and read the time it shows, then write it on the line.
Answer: 2:02
